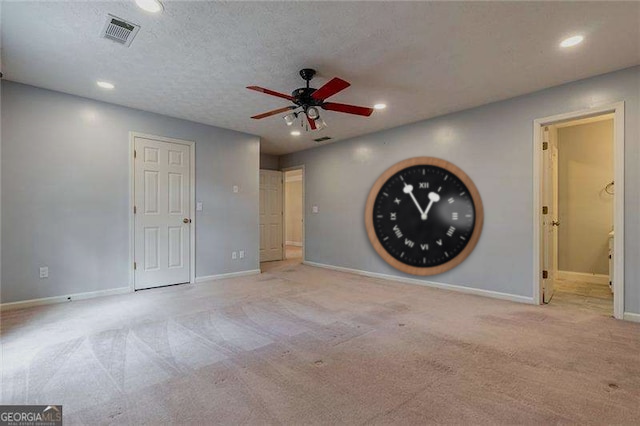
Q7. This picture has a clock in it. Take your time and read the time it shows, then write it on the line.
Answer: 12:55
